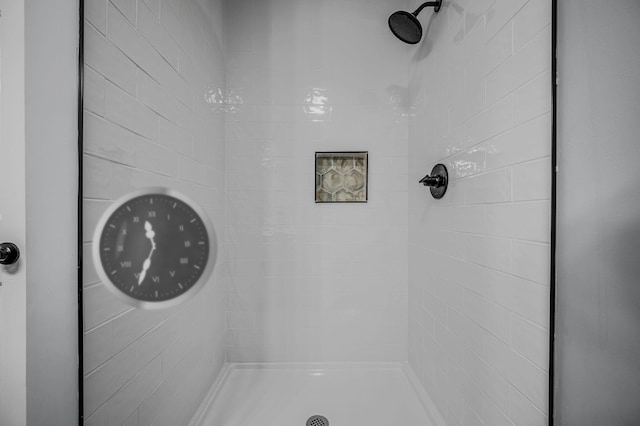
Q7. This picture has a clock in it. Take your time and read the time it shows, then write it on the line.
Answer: 11:34
